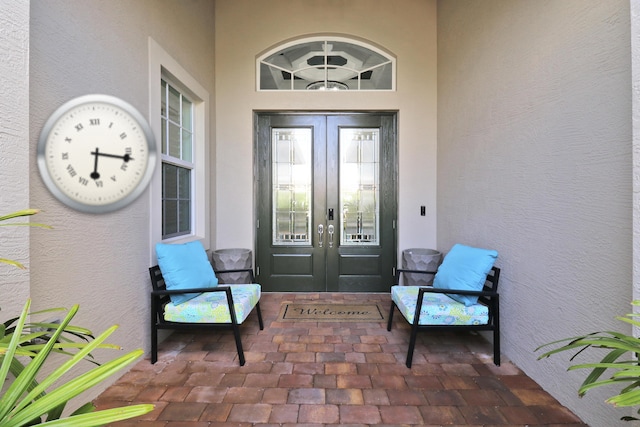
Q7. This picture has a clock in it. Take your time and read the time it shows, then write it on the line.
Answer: 6:17
